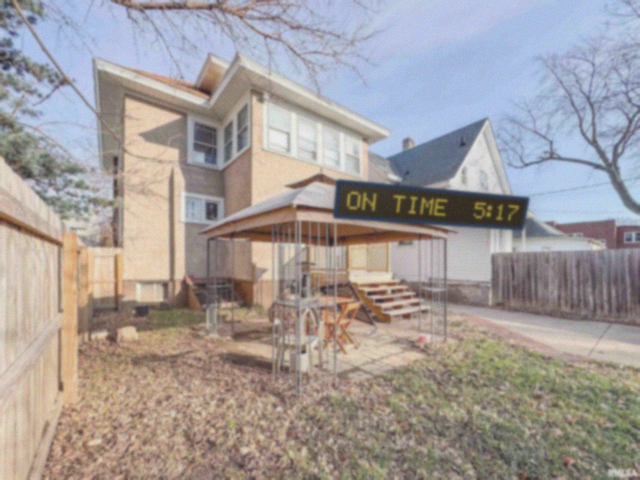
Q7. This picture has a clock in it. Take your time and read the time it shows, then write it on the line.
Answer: 5:17
